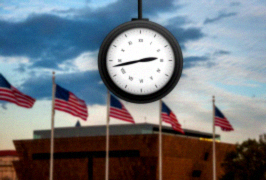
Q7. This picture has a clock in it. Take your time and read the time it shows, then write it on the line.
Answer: 2:43
